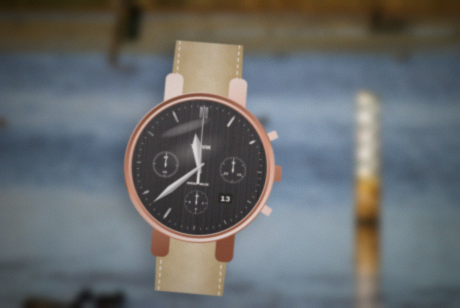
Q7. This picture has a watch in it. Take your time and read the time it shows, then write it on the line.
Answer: 11:38
